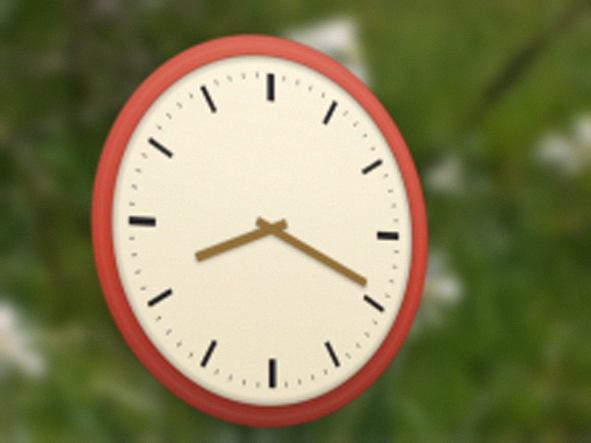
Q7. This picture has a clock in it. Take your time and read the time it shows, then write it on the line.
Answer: 8:19
